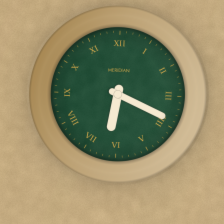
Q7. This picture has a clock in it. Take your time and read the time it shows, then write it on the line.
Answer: 6:19
